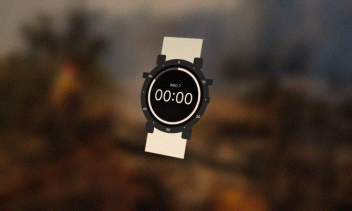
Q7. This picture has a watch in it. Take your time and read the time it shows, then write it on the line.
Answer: 0:00
